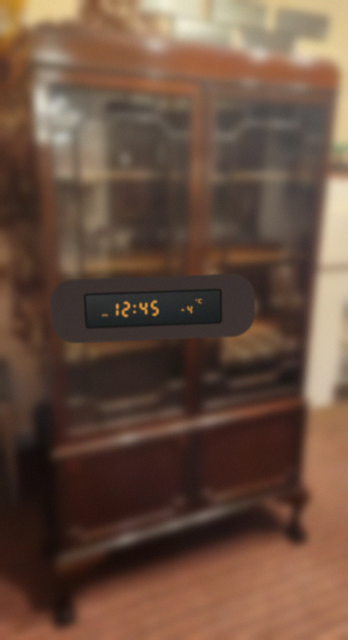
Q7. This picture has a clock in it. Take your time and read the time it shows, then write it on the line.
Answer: 12:45
